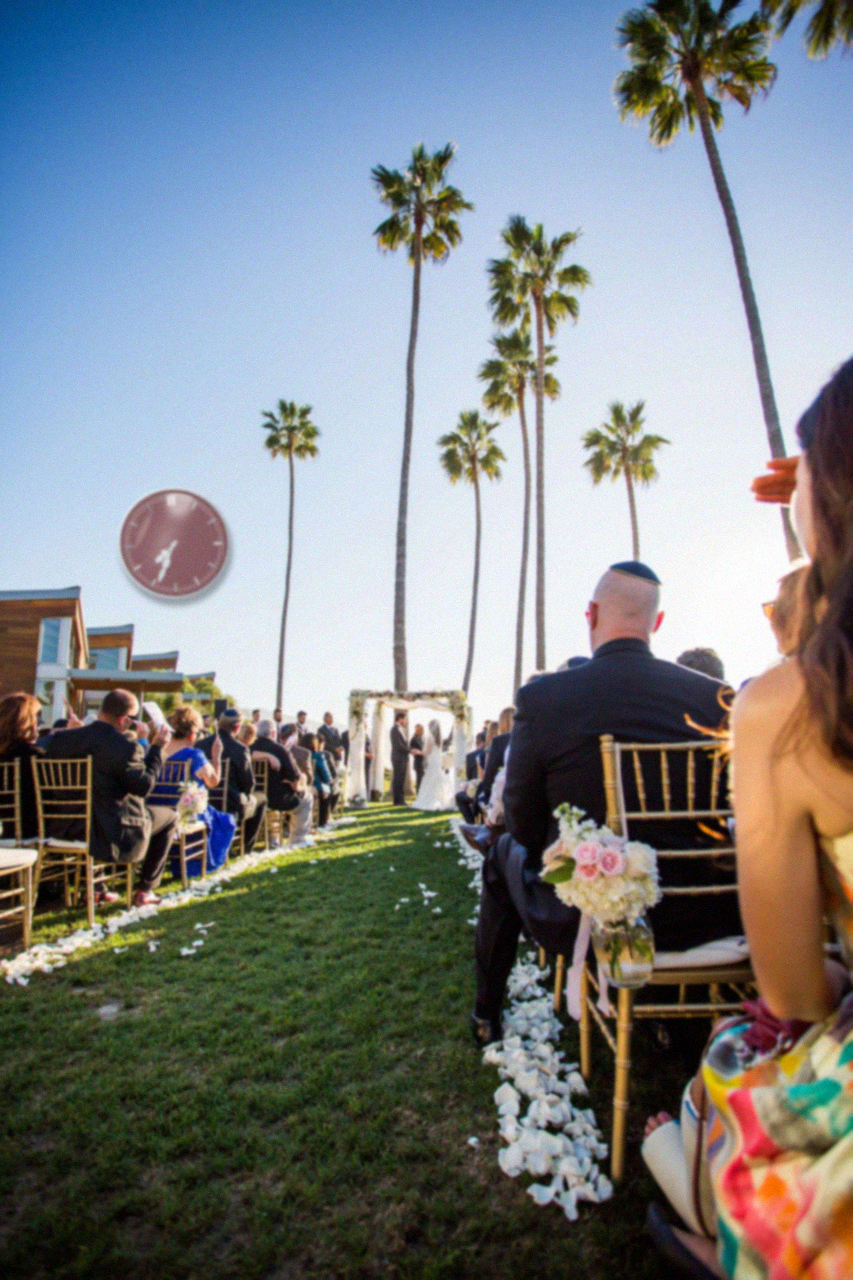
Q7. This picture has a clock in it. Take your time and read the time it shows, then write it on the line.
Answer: 7:34
